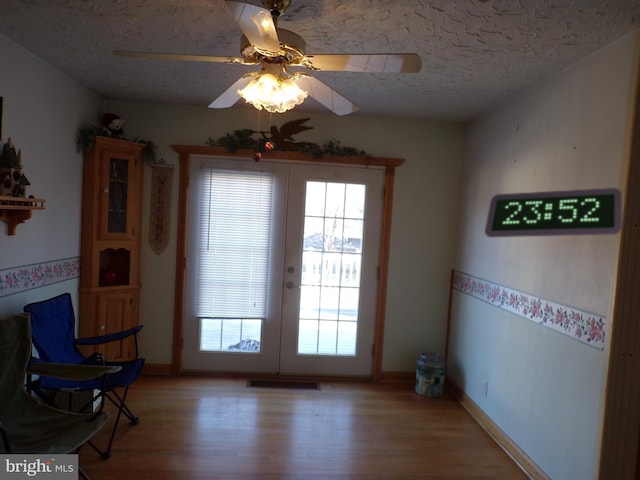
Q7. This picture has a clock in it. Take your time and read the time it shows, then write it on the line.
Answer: 23:52
